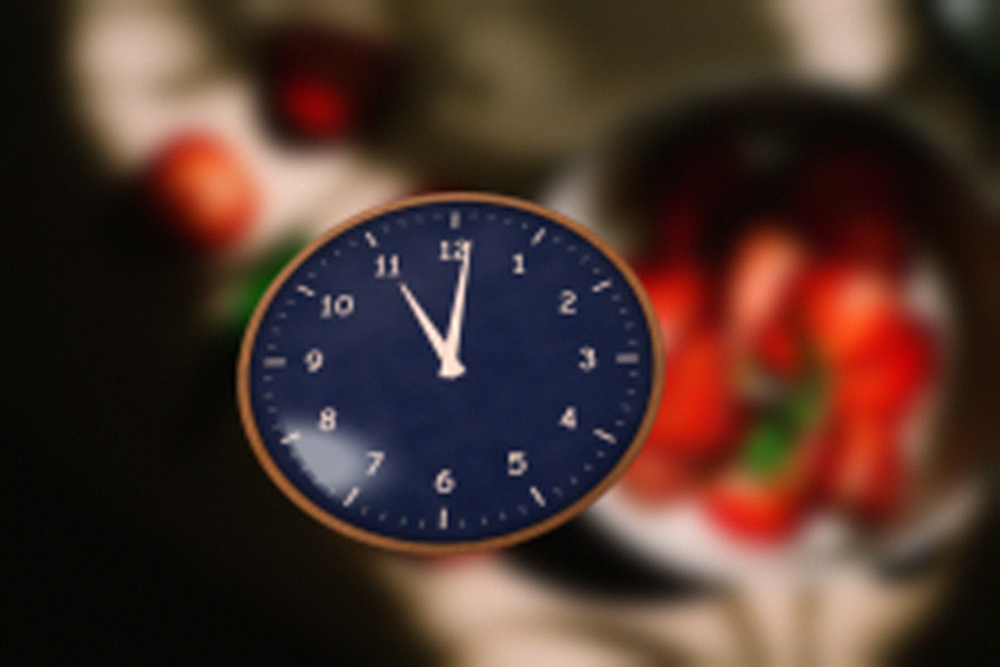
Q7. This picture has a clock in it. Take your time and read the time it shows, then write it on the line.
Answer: 11:01
